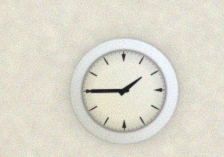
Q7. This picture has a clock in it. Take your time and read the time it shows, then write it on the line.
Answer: 1:45
